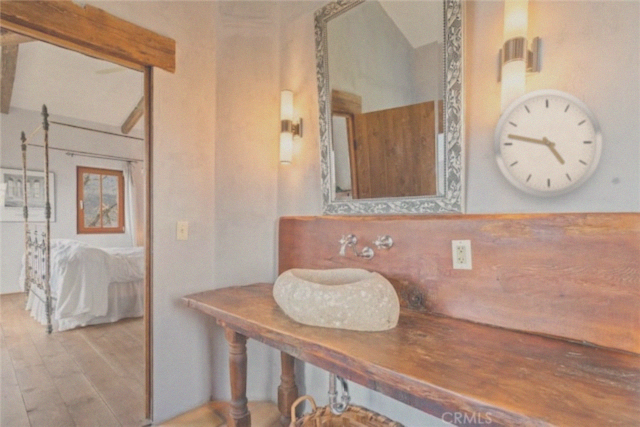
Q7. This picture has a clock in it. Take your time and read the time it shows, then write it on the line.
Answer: 4:47
